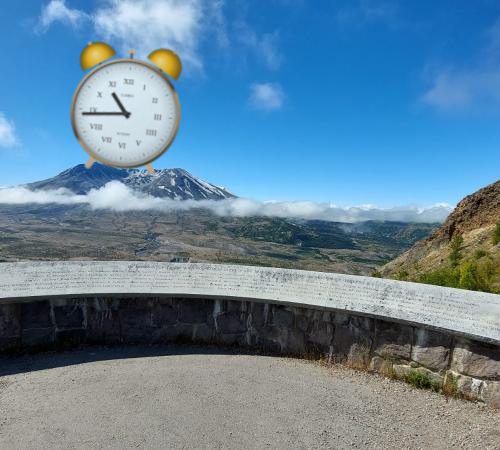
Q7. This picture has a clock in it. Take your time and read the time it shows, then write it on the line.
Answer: 10:44
